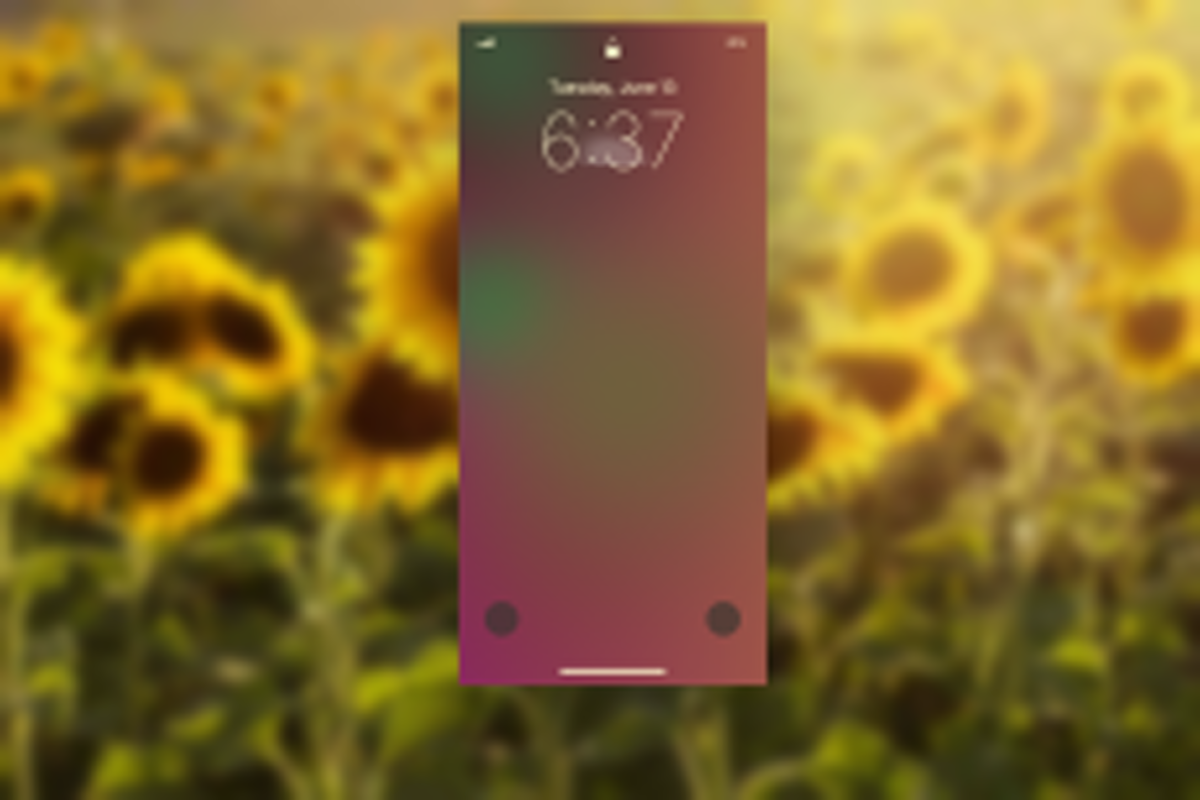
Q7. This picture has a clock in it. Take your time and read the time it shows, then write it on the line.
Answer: 6:37
